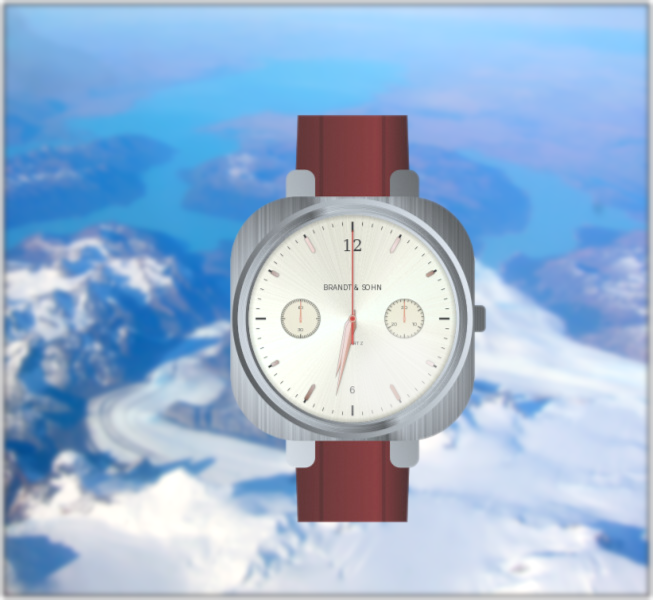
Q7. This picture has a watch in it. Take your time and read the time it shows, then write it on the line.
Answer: 6:32
